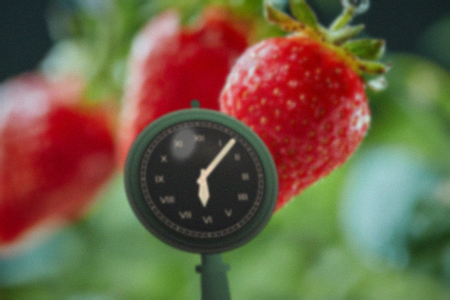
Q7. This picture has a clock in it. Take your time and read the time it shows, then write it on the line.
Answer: 6:07
